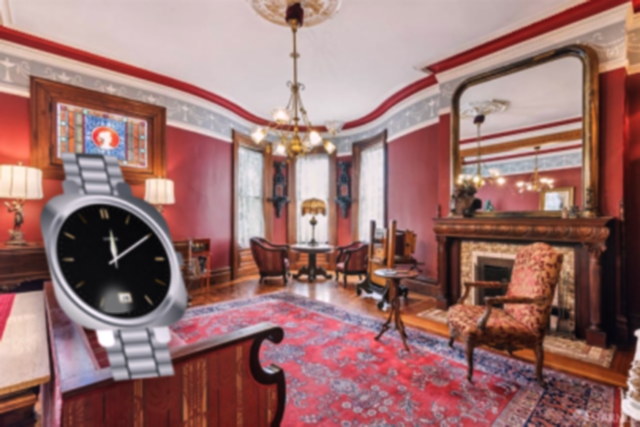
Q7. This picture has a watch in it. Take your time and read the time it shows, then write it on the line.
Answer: 12:10
